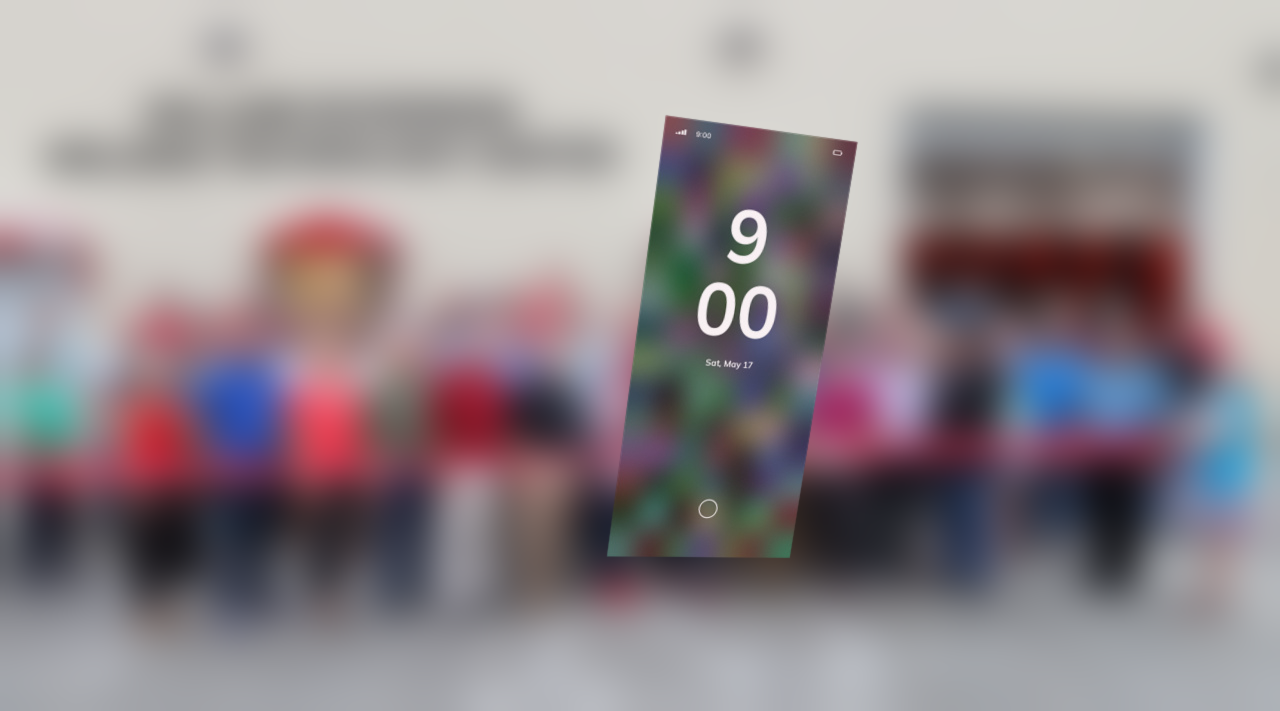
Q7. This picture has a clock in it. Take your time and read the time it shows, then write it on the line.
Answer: 9:00
